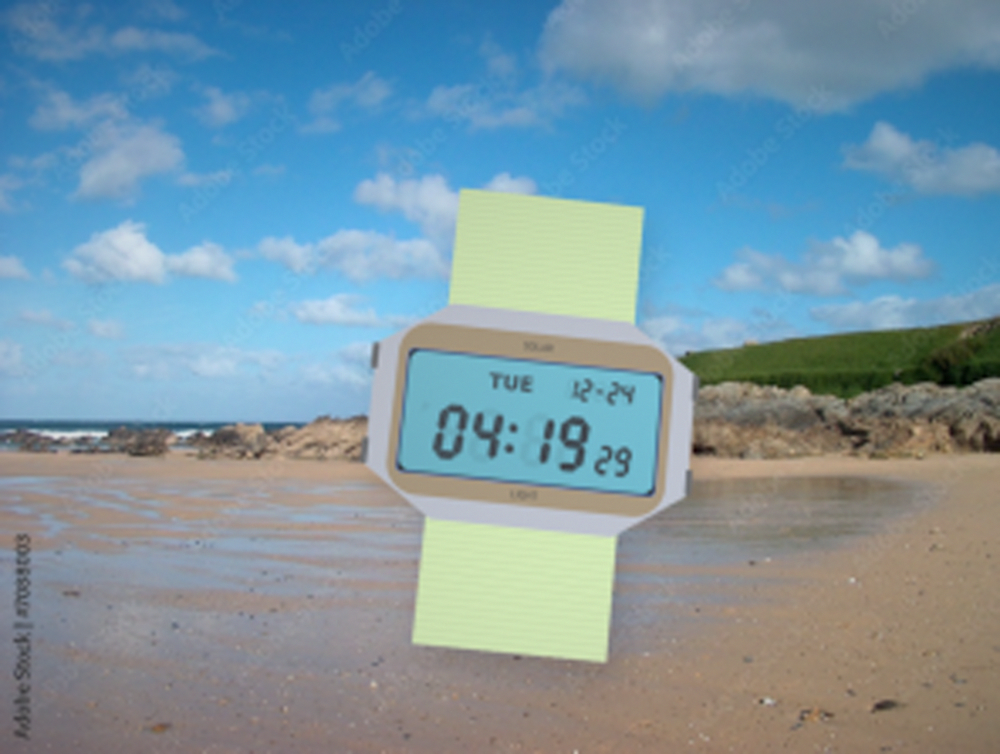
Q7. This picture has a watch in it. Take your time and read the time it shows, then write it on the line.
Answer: 4:19:29
